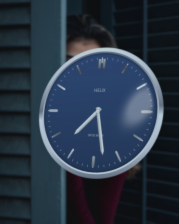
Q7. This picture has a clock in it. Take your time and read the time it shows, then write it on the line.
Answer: 7:28
